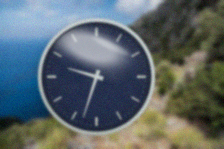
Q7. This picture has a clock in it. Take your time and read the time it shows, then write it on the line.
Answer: 9:33
